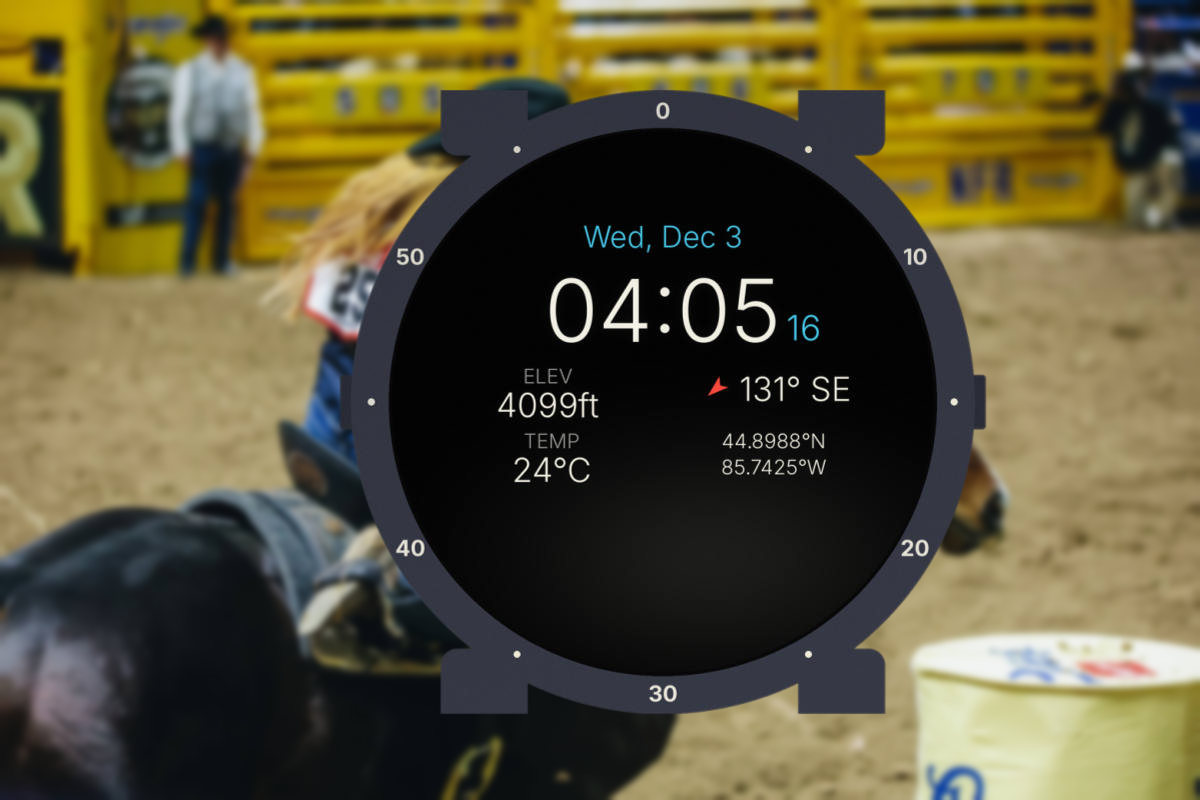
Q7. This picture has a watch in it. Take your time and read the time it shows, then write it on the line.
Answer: 4:05:16
